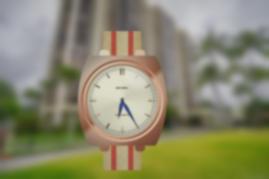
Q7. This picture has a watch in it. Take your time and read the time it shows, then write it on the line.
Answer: 6:25
